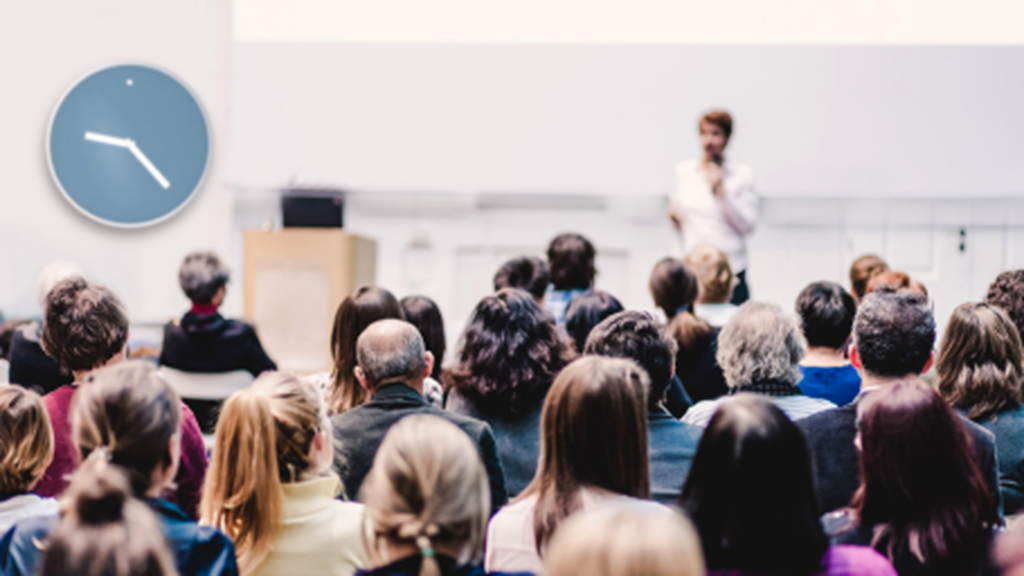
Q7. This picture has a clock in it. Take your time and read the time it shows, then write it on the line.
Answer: 9:23
